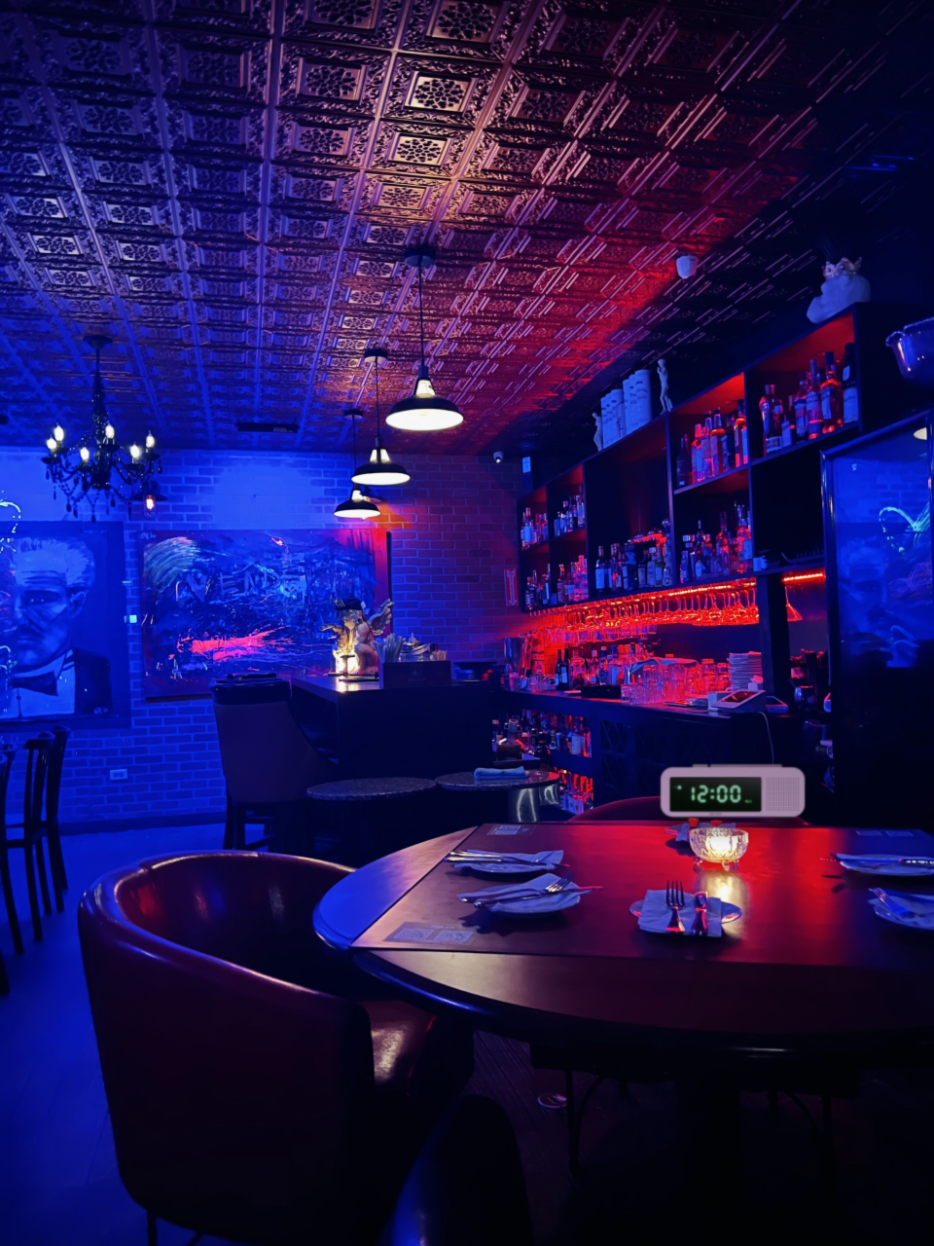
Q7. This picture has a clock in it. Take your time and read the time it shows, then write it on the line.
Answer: 12:00
